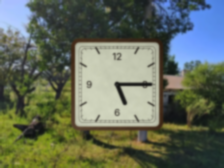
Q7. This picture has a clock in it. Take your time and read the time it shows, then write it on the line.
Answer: 5:15
